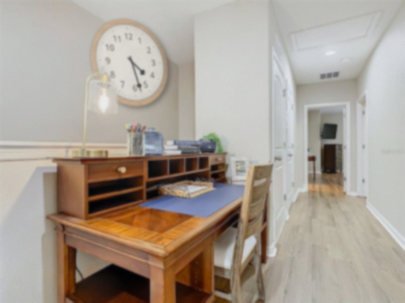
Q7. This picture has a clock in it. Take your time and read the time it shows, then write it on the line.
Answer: 4:28
